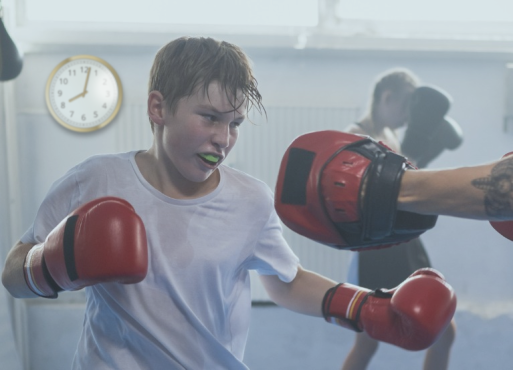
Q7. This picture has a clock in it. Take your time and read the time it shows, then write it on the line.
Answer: 8:02
